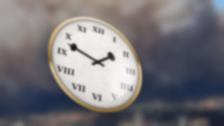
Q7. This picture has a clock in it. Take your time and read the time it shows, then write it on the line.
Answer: 1:48
